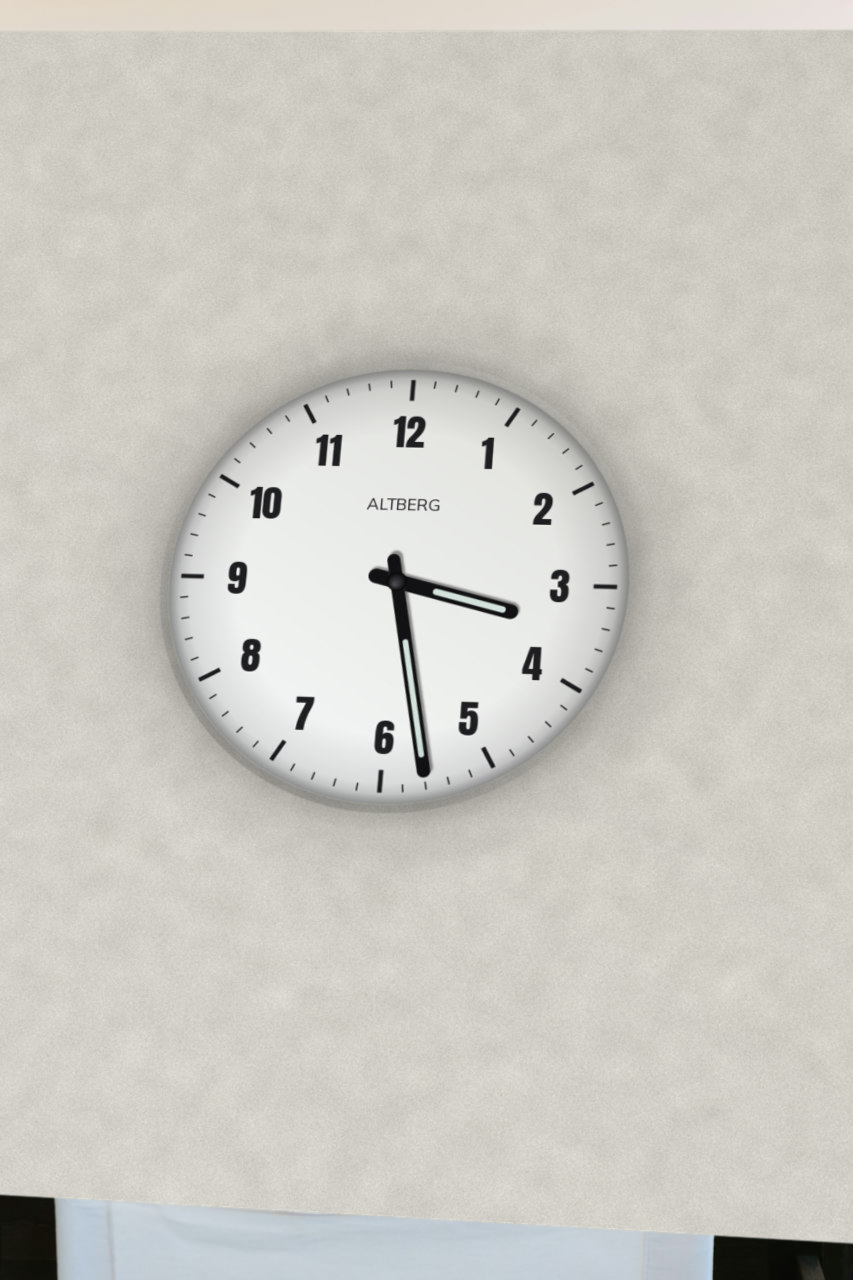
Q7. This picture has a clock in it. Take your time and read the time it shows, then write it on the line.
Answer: 3:28
